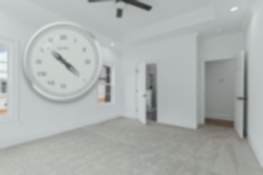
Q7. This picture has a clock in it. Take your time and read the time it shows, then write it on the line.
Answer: 10:22
